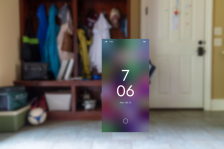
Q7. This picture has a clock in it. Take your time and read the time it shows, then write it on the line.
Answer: 7:06
